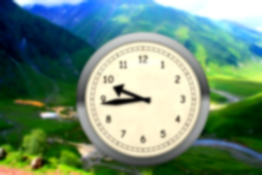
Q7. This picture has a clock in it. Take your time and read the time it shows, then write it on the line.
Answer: 9:44
